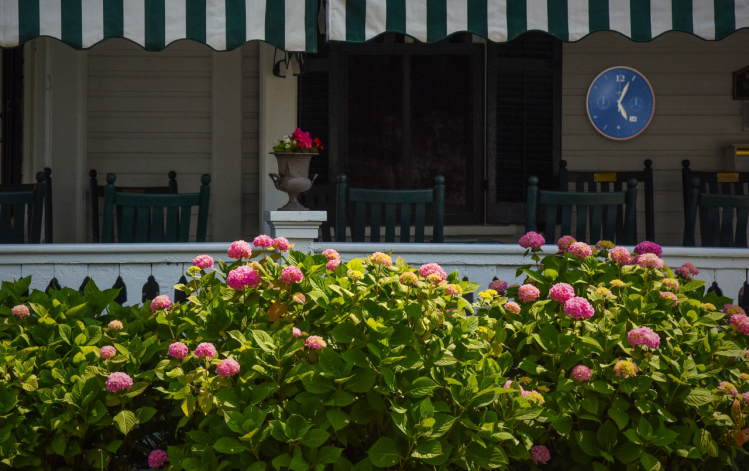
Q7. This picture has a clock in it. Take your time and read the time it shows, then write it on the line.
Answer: 5:04
